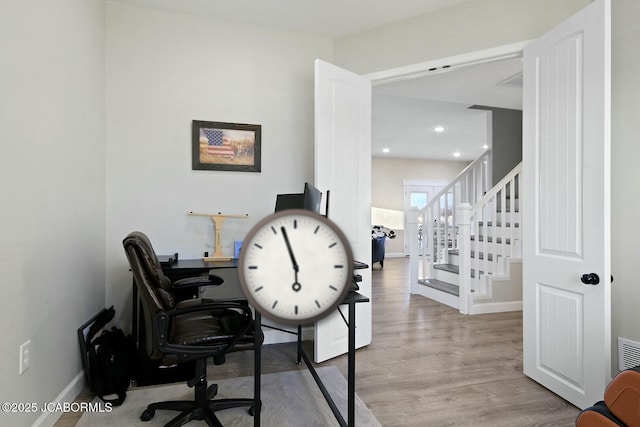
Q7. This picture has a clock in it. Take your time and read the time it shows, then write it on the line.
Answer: 5:57
